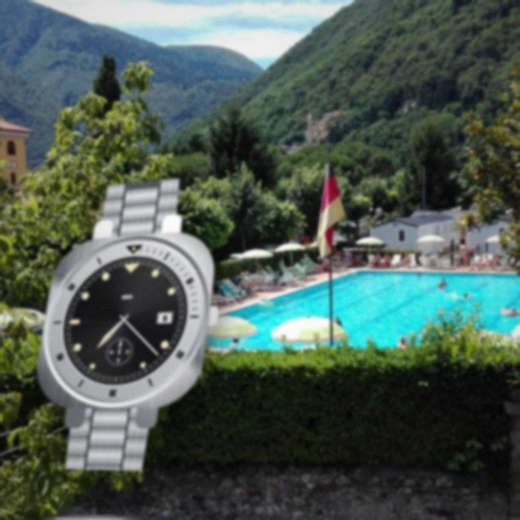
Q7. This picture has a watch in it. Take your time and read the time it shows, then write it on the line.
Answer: 7:22
